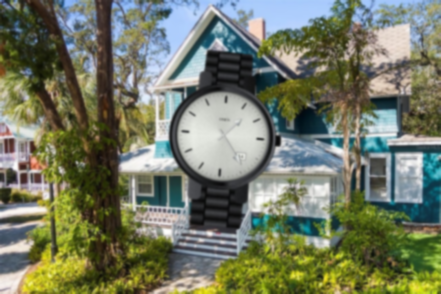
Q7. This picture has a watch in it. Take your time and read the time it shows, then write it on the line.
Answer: 1:24
